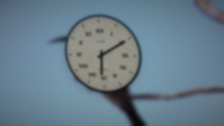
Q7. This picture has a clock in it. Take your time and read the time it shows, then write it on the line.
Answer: 6:10
